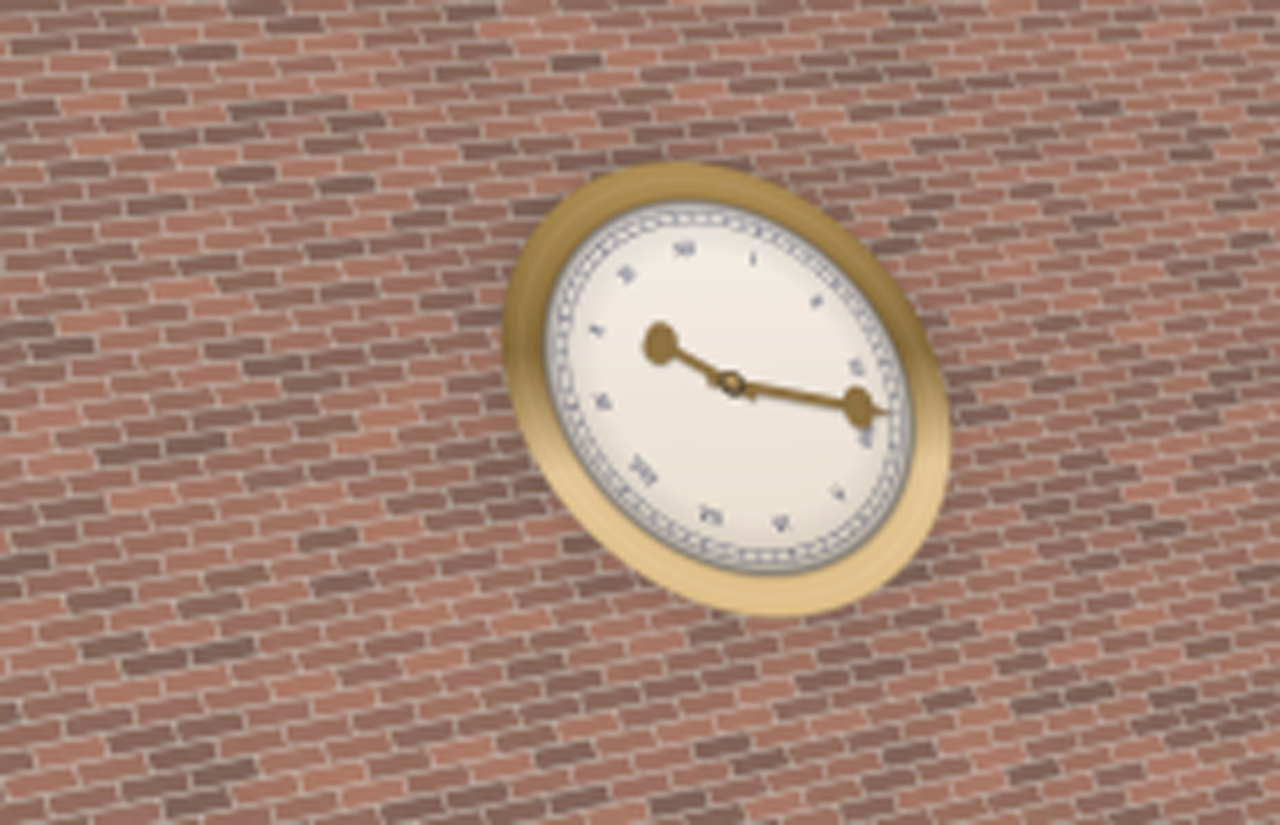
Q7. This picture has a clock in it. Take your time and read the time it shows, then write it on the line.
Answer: 10:18
